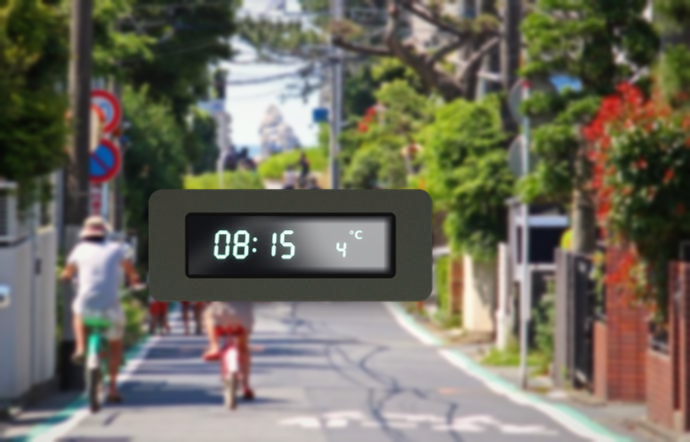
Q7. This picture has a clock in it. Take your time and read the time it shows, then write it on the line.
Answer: 8:15
